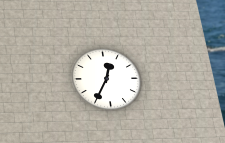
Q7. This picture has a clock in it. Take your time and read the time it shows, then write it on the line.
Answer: 12:35
